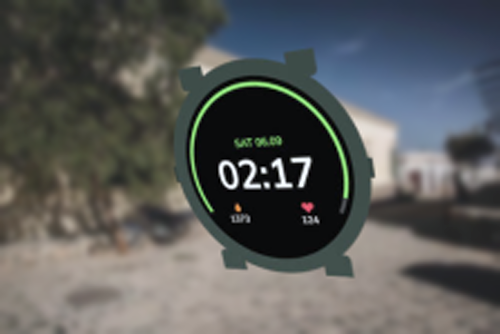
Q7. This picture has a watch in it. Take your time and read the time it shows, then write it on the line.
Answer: 2:17
